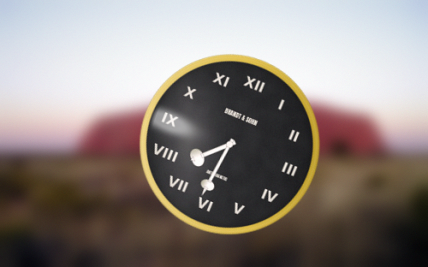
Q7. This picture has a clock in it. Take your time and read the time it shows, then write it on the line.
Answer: 7:31
